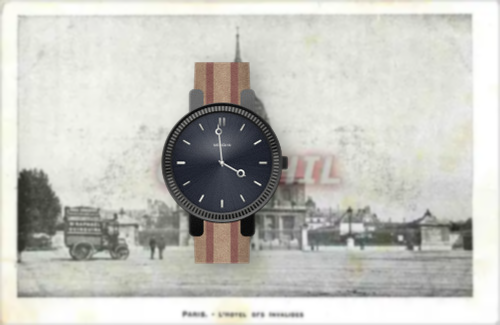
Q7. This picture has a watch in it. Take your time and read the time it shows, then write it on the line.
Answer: 3:59
